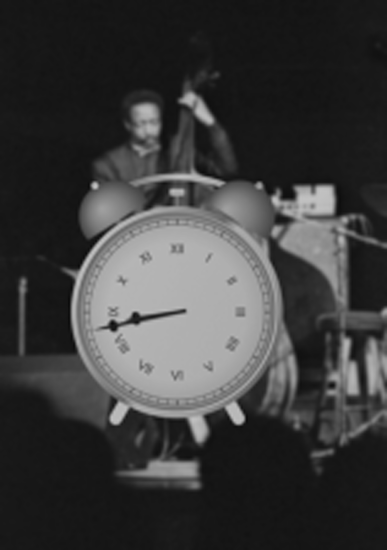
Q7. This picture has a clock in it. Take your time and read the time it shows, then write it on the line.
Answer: 8:43
